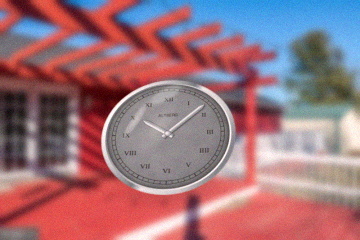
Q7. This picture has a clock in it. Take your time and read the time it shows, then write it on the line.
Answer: 10:08
